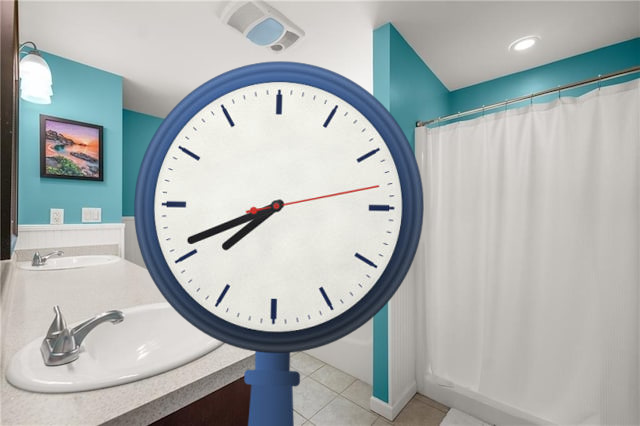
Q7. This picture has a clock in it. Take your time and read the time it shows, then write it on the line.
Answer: 7:41:13
